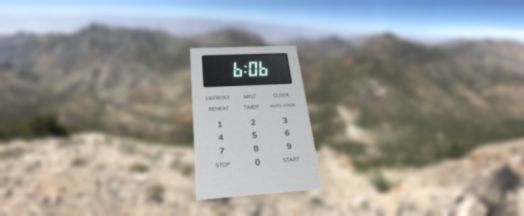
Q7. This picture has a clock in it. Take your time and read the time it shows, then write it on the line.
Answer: 6:06
